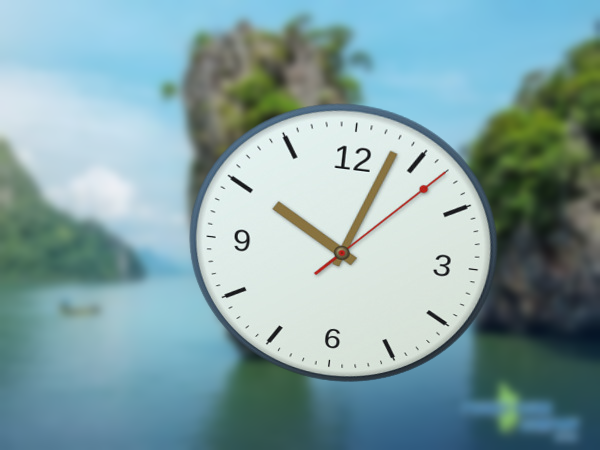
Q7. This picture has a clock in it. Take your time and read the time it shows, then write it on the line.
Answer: 10:03:07
